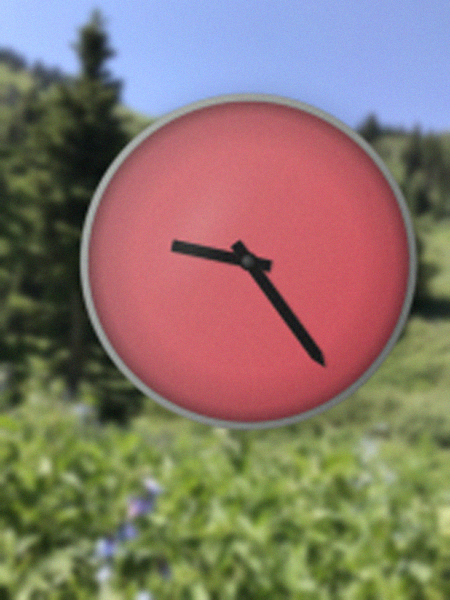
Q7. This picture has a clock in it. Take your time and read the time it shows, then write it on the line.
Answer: 9:24
